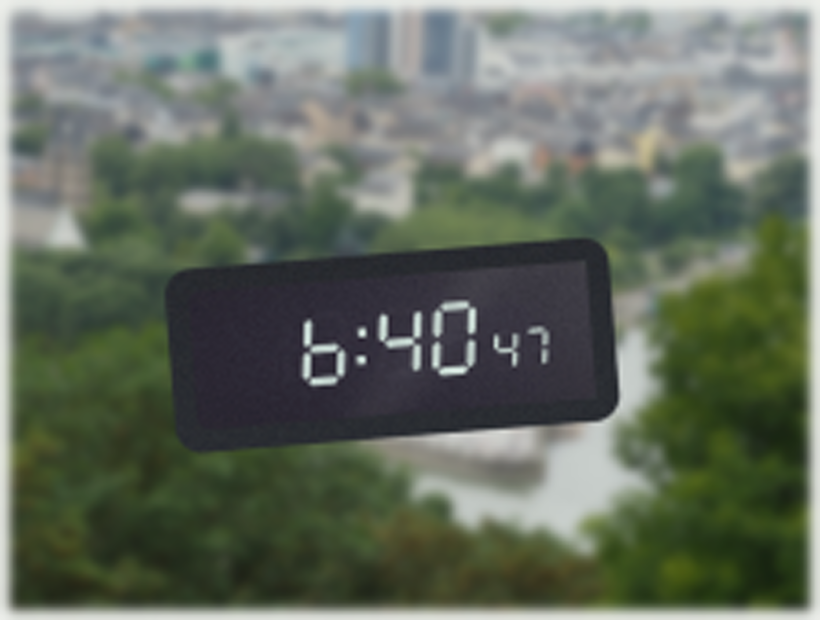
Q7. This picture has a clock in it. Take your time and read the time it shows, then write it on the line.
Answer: 6:40:47
